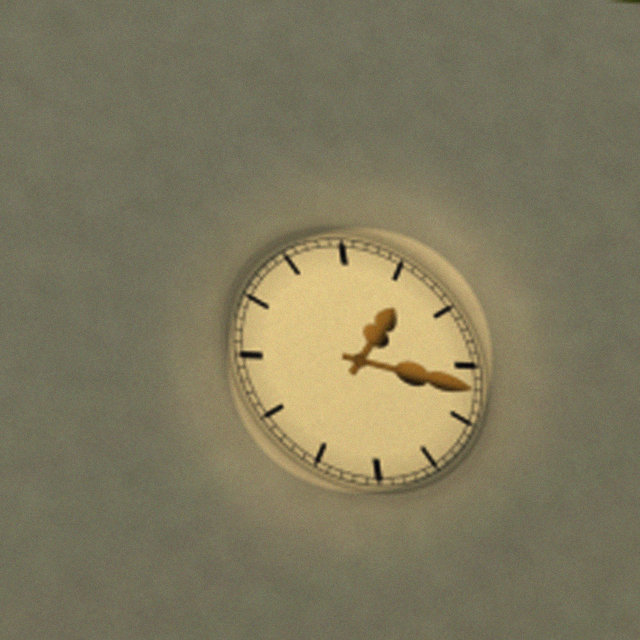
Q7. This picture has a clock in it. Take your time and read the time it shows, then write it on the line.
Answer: 1:17
